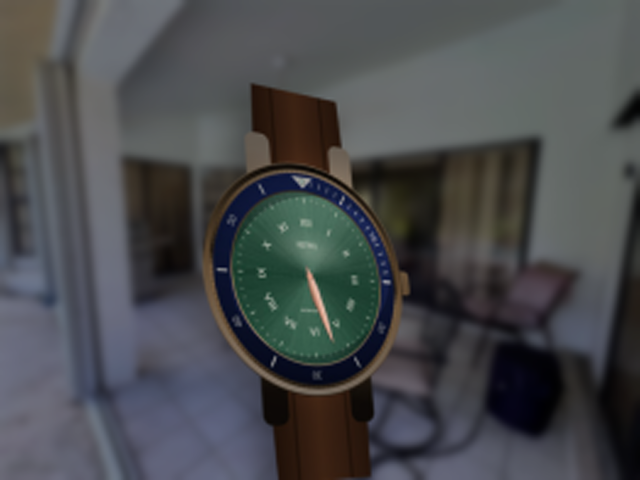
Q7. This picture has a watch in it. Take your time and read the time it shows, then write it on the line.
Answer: 5:27
